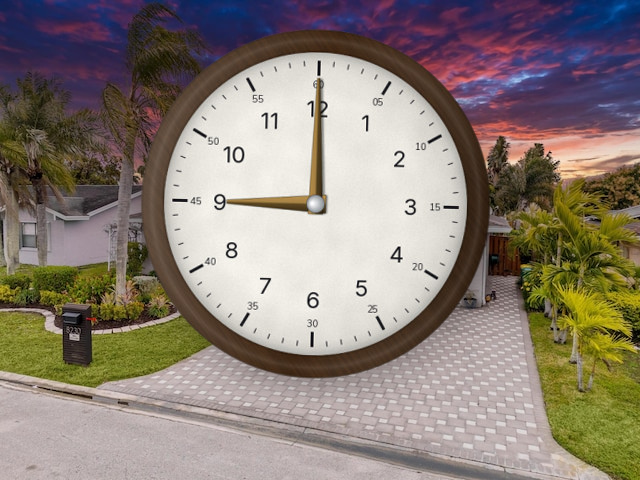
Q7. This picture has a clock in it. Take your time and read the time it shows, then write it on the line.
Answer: 9:00
